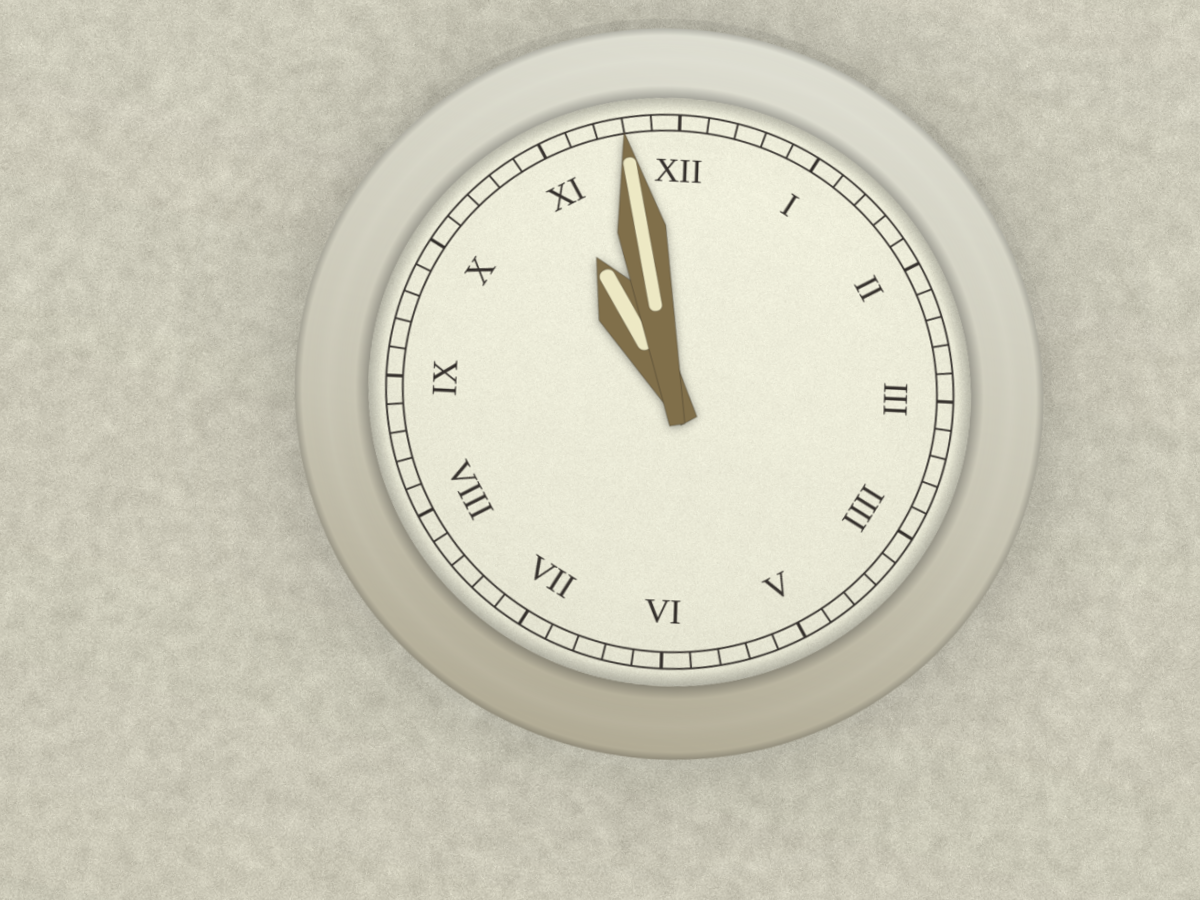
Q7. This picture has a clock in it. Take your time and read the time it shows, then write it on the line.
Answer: 10:58
